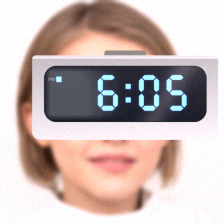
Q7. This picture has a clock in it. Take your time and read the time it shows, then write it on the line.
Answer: 6:05
